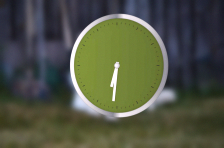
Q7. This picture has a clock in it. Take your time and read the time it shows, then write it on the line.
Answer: 6:31
